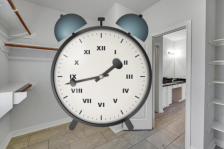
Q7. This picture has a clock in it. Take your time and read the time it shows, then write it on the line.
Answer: 1:43
